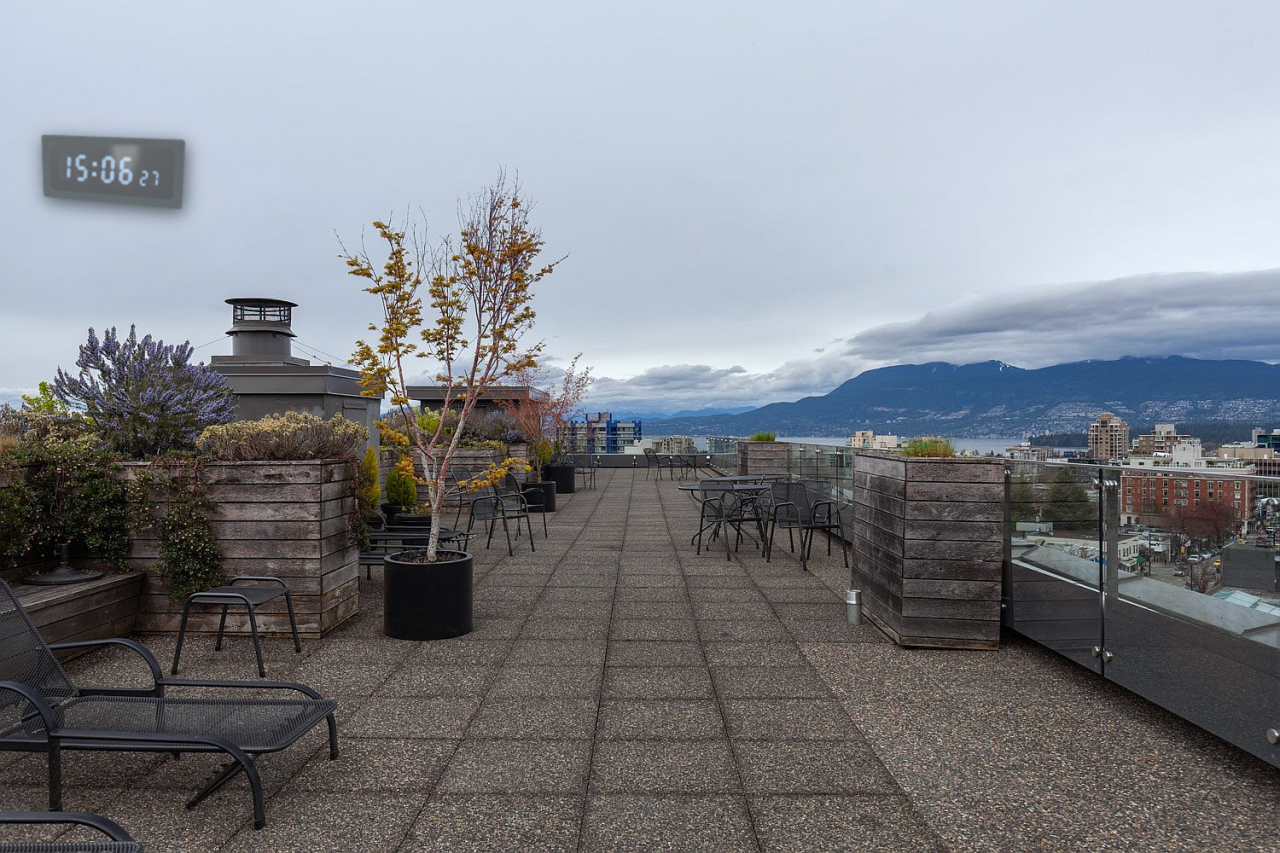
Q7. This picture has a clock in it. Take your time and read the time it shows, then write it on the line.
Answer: 15:06:27
